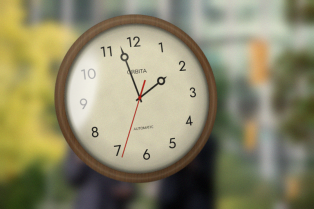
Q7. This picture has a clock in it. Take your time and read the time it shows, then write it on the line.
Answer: 1:57:34
